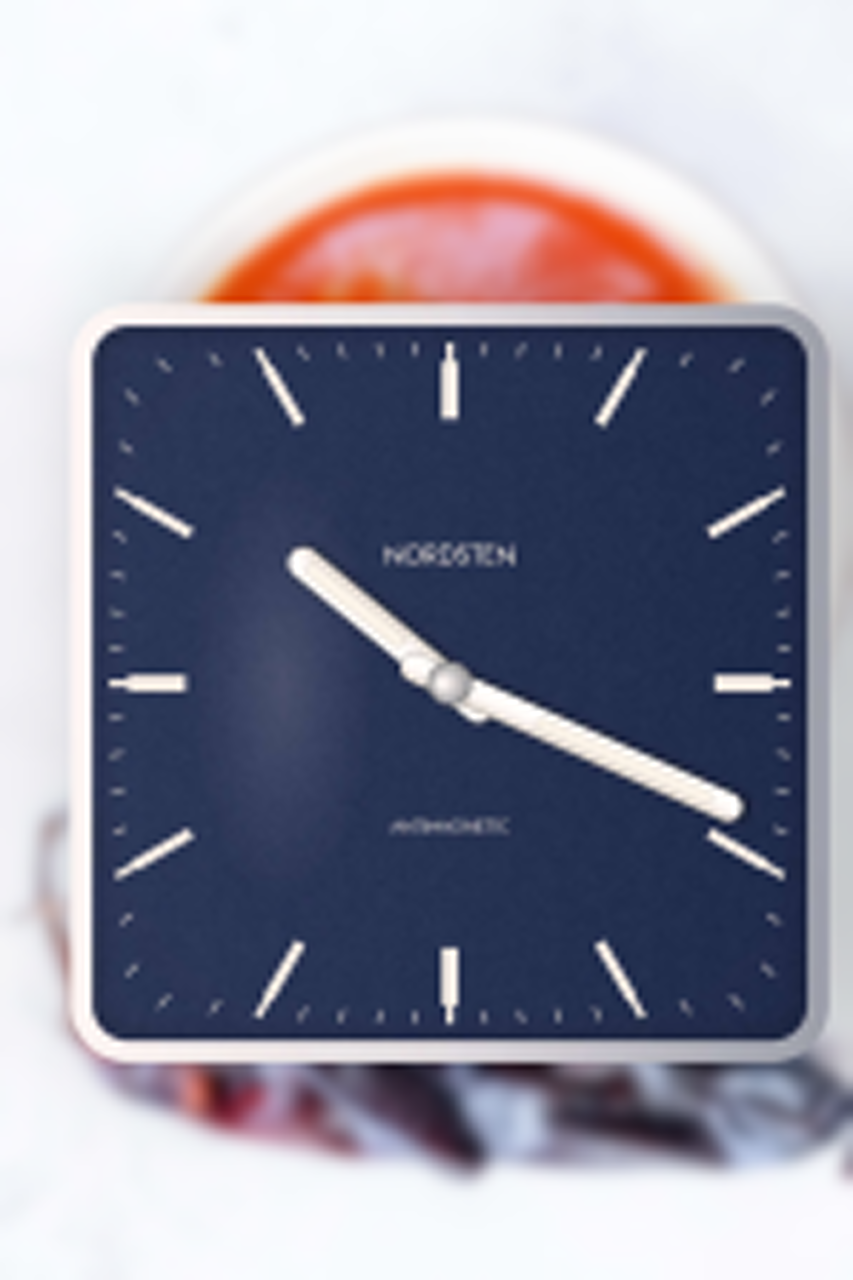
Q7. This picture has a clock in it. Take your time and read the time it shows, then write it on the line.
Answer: 10:19
